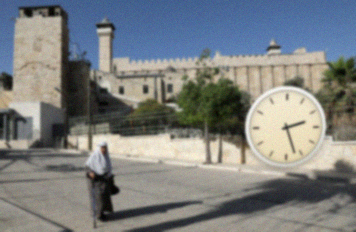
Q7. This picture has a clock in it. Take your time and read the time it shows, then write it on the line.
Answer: 2:27
